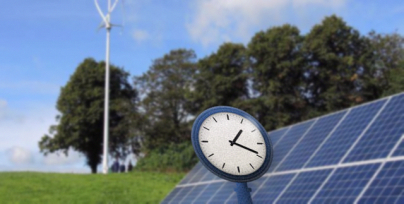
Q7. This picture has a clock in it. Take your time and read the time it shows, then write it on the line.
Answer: 1:19
